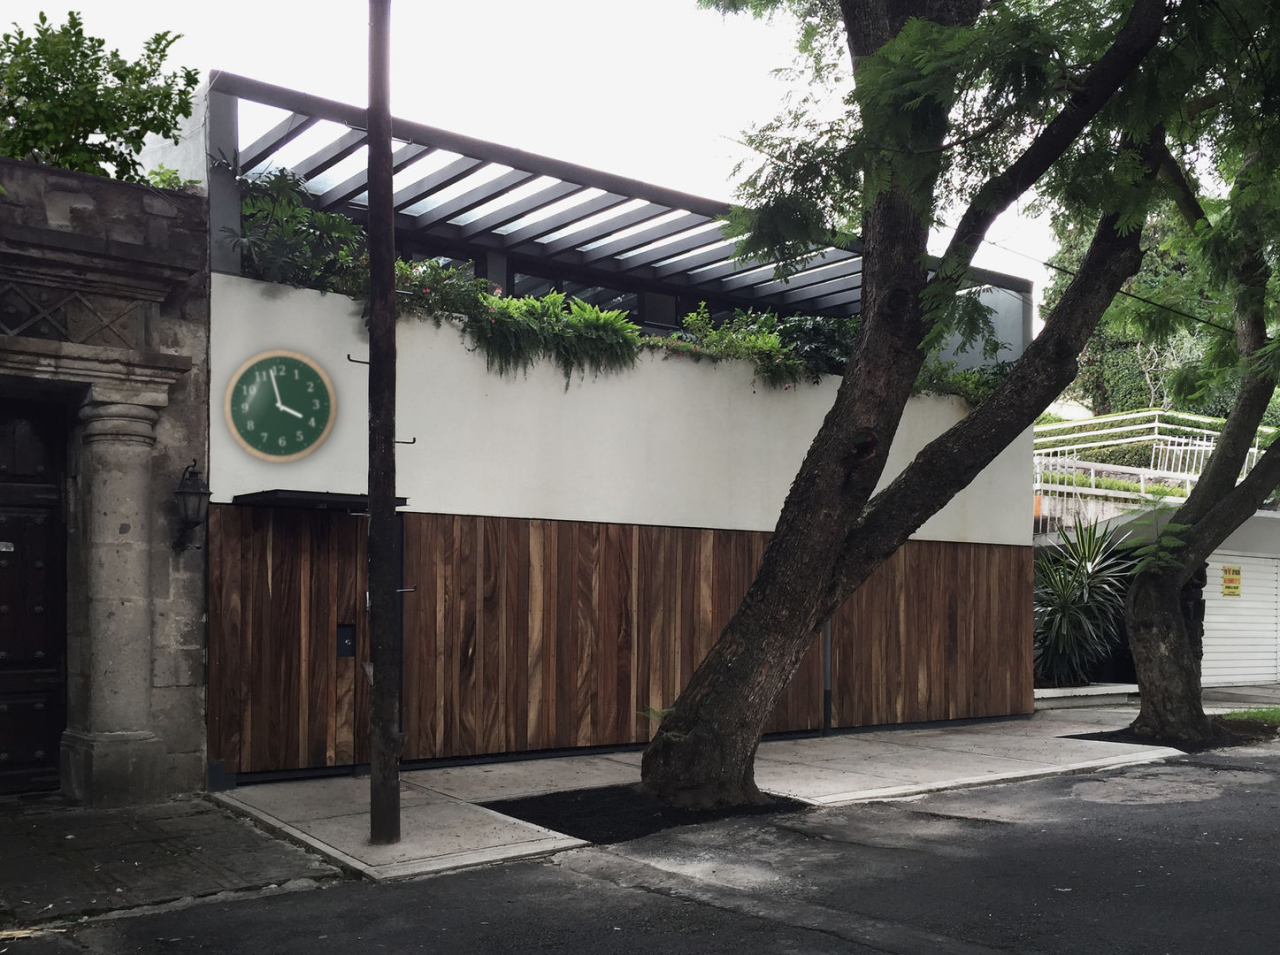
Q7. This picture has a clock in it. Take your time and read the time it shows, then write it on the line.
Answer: 3:58
